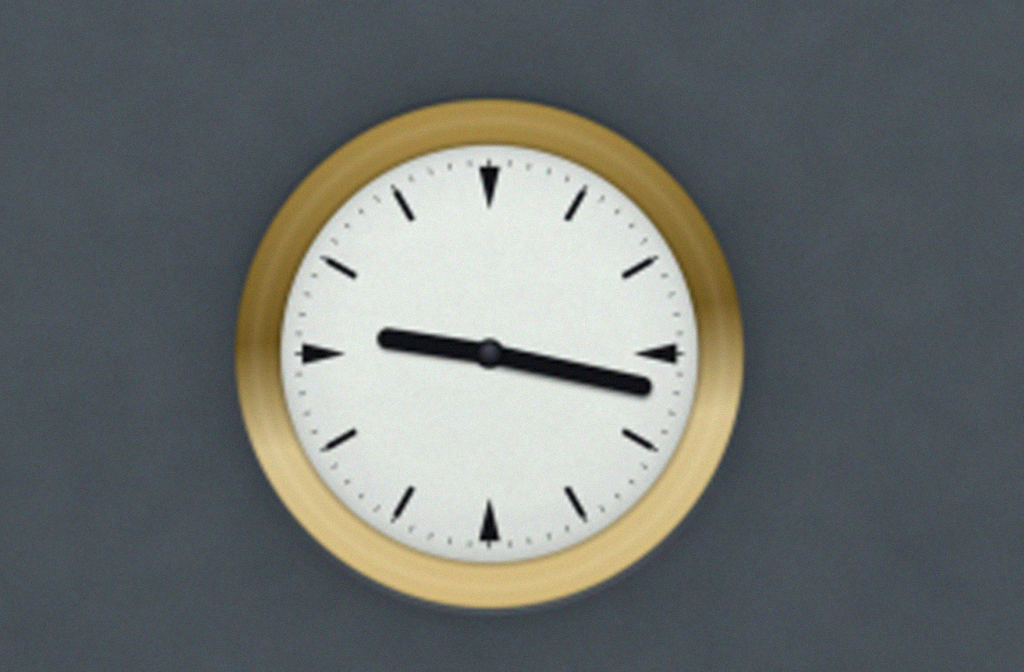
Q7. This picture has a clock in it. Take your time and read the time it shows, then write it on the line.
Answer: 9:17
